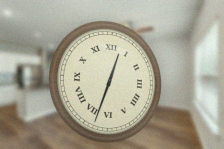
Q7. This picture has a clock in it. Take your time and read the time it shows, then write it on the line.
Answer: 12:33
